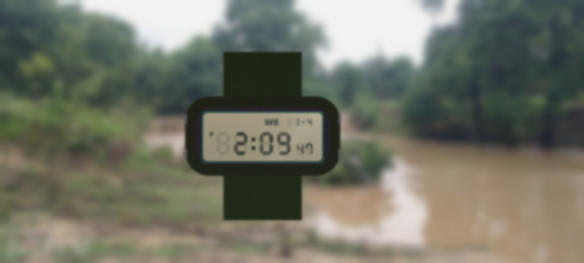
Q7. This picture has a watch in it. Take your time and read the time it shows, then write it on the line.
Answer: 2:09:47
